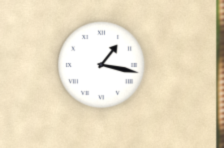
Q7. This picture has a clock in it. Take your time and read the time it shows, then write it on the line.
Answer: 1:17
